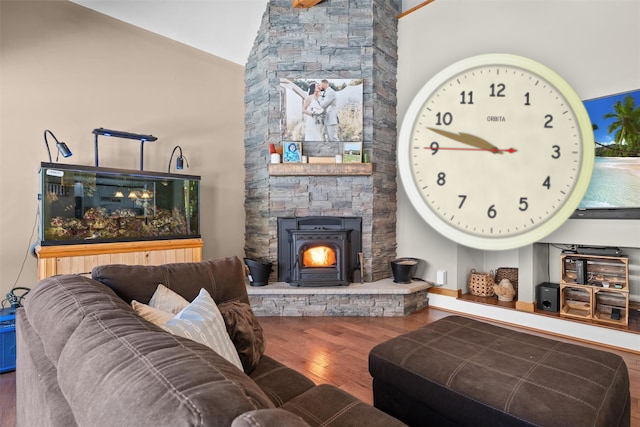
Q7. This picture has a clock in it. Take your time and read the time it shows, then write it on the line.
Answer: 9:47:45
